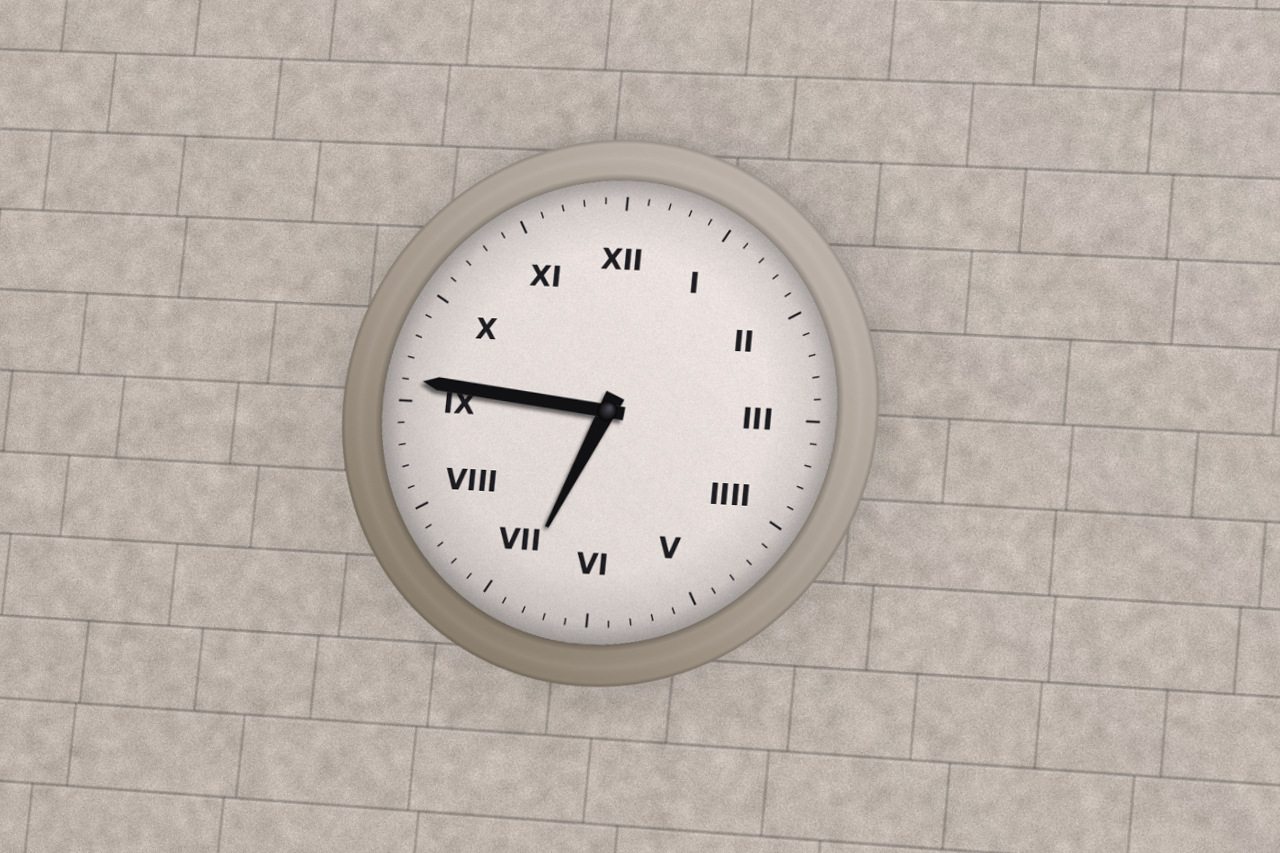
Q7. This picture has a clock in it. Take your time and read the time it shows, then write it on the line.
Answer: 6:46
